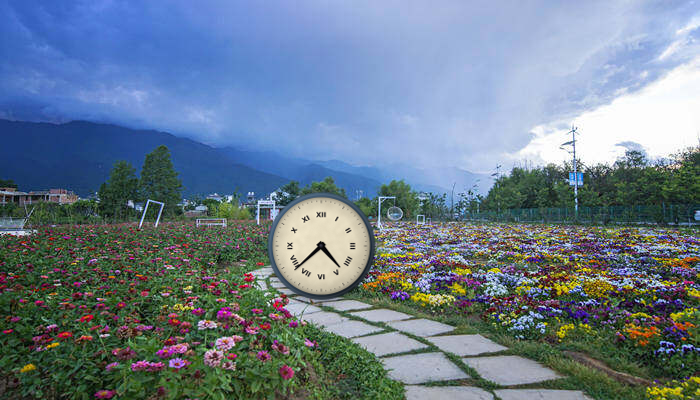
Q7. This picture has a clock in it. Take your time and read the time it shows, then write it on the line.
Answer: 4:38
